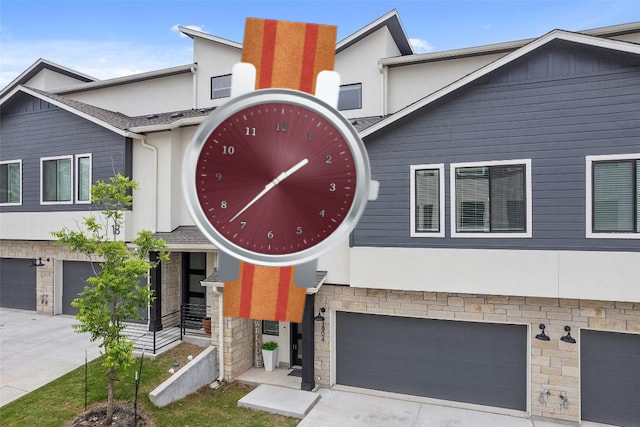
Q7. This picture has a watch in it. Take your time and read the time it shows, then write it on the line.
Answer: 1:37
